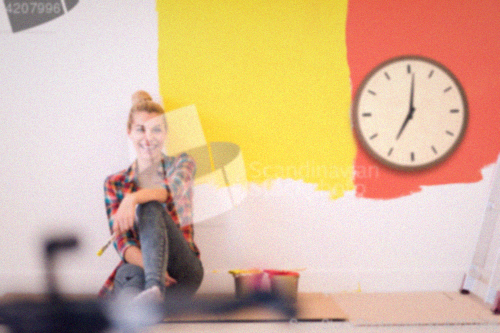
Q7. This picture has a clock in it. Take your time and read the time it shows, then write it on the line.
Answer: 7:01
